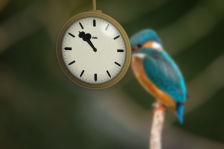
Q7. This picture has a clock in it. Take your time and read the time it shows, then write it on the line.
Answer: 10:53
